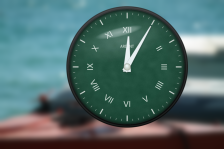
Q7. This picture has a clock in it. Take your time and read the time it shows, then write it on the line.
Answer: 12:05
